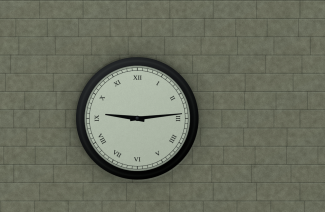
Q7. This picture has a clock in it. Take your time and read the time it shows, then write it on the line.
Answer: 9:14
